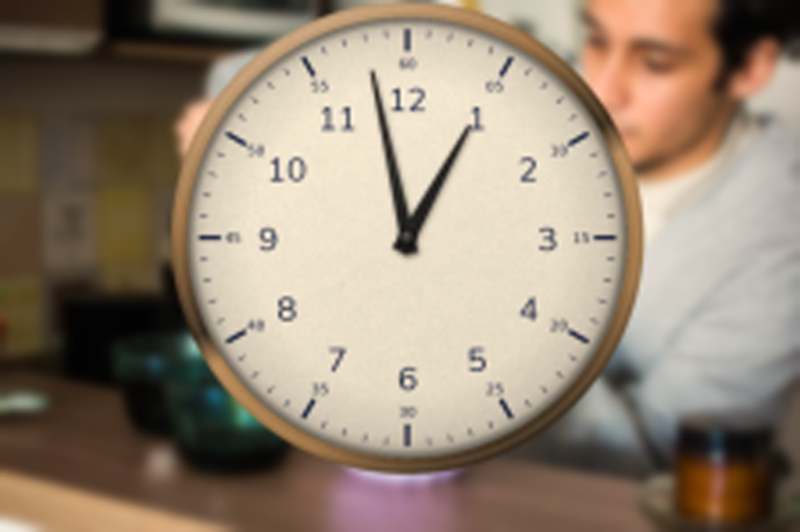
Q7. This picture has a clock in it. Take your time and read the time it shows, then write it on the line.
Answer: 12:58
